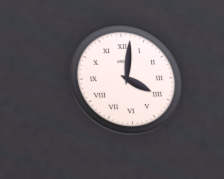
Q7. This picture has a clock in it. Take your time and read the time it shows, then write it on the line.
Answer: 4:02
